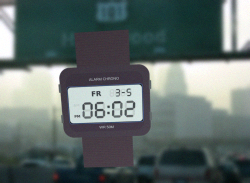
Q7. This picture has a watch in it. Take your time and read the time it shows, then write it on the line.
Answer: 6:02
